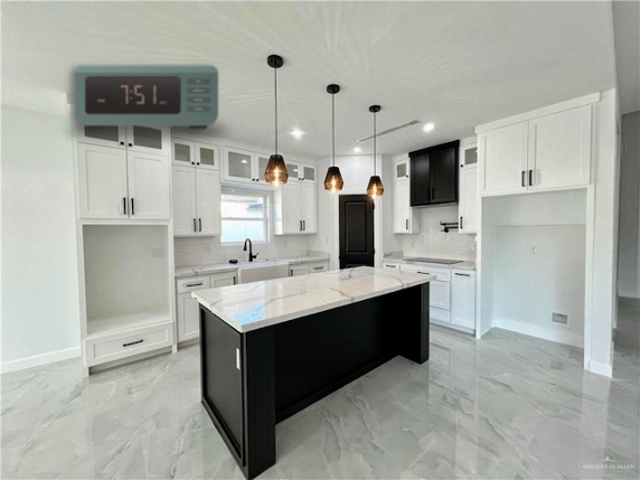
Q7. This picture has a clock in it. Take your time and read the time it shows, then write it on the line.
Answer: 7:51
